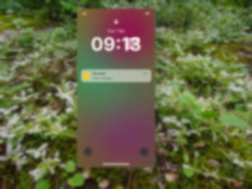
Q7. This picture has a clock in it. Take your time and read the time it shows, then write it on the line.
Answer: 9:13
